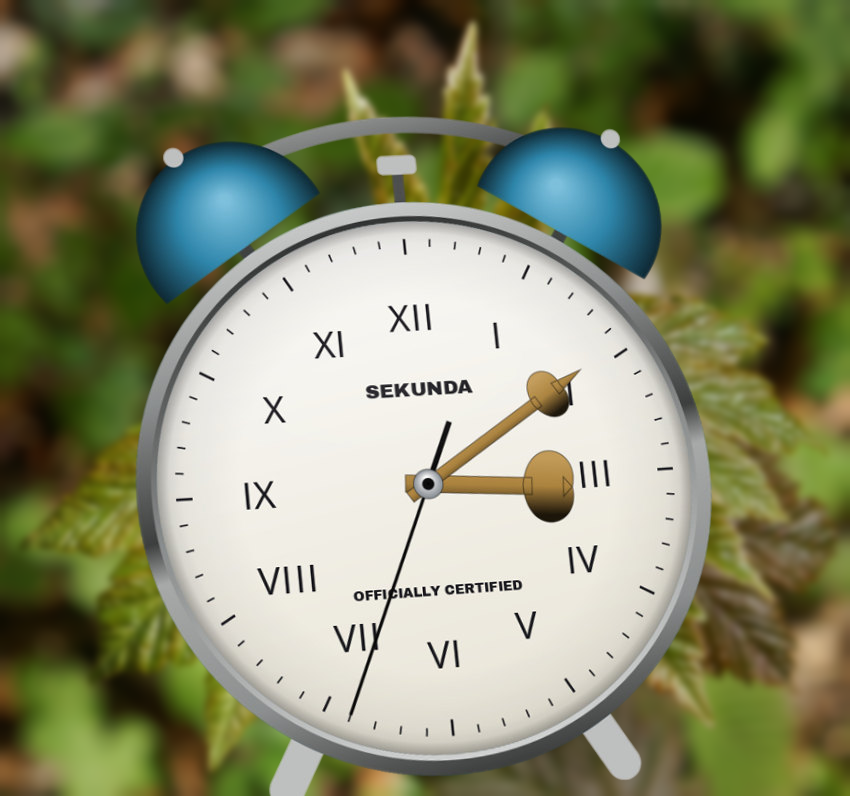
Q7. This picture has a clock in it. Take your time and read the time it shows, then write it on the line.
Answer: 3:09:34
